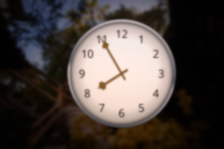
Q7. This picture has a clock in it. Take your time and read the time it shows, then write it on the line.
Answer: 7:55
